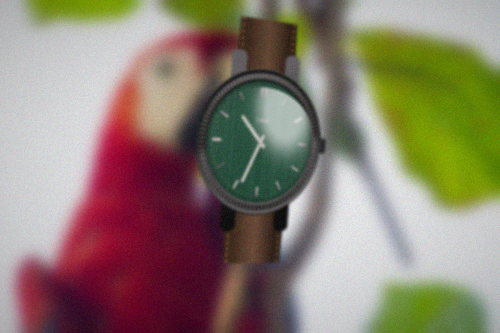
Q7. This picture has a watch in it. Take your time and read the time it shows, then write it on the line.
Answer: 10:34
